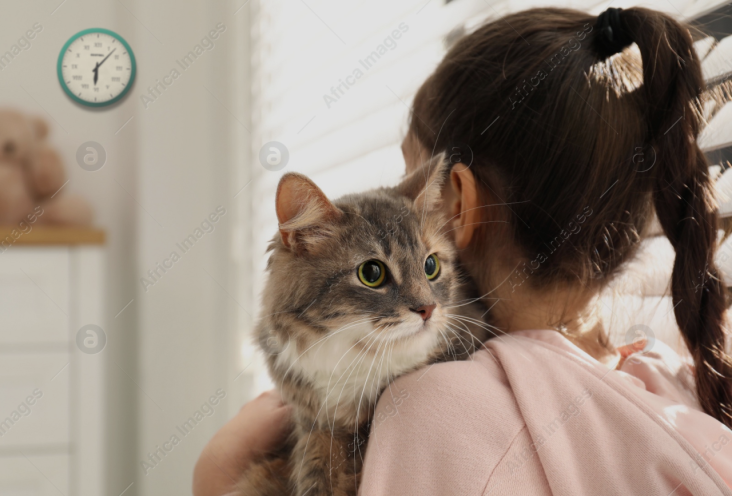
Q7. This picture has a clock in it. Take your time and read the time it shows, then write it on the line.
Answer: 6:07
